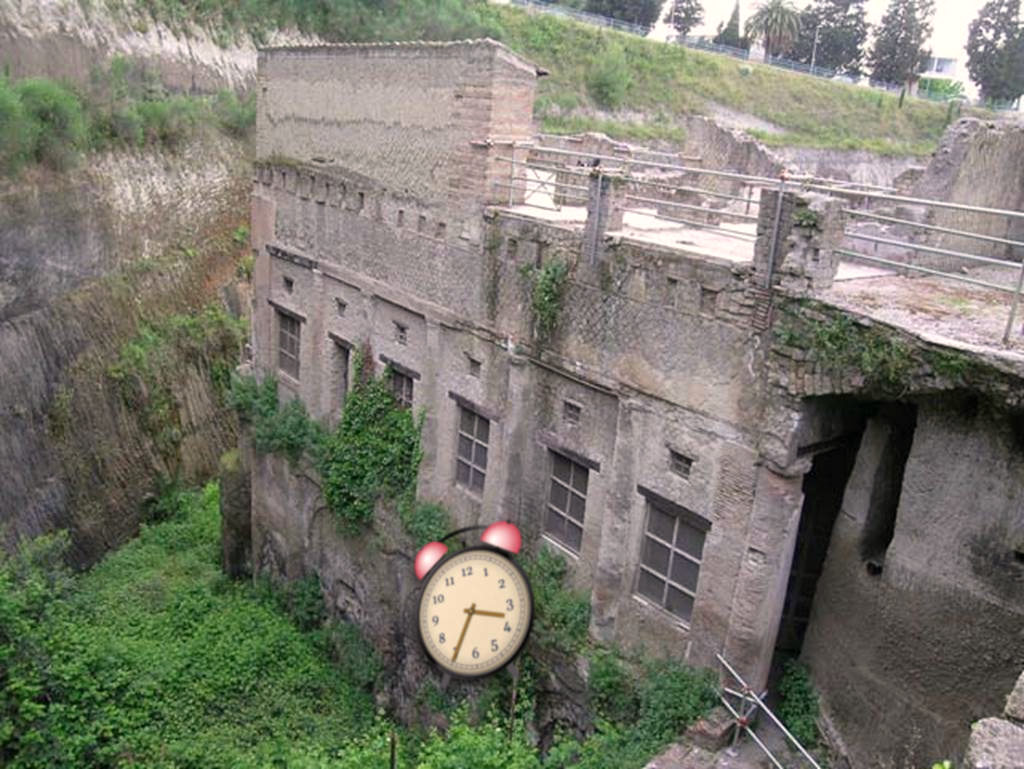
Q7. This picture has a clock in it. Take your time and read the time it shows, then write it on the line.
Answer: 3:35
